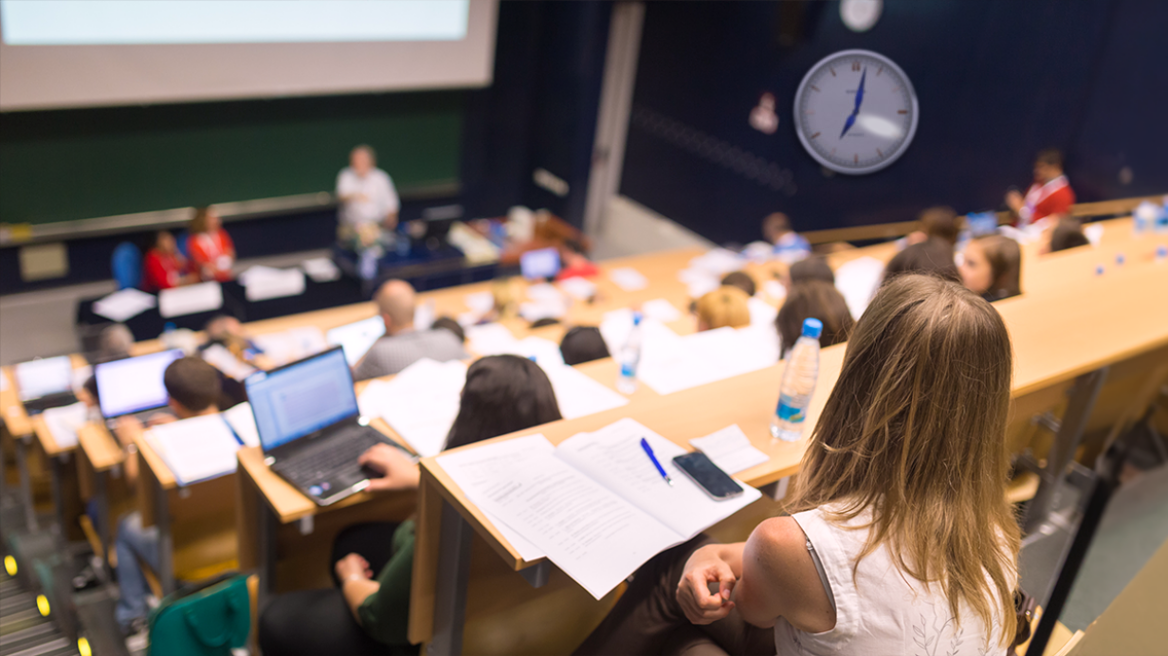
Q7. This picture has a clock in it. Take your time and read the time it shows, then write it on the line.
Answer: 7:02
